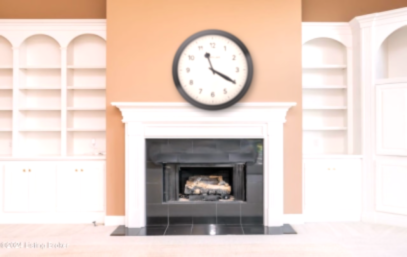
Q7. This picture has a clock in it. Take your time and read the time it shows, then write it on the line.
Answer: 11:20
